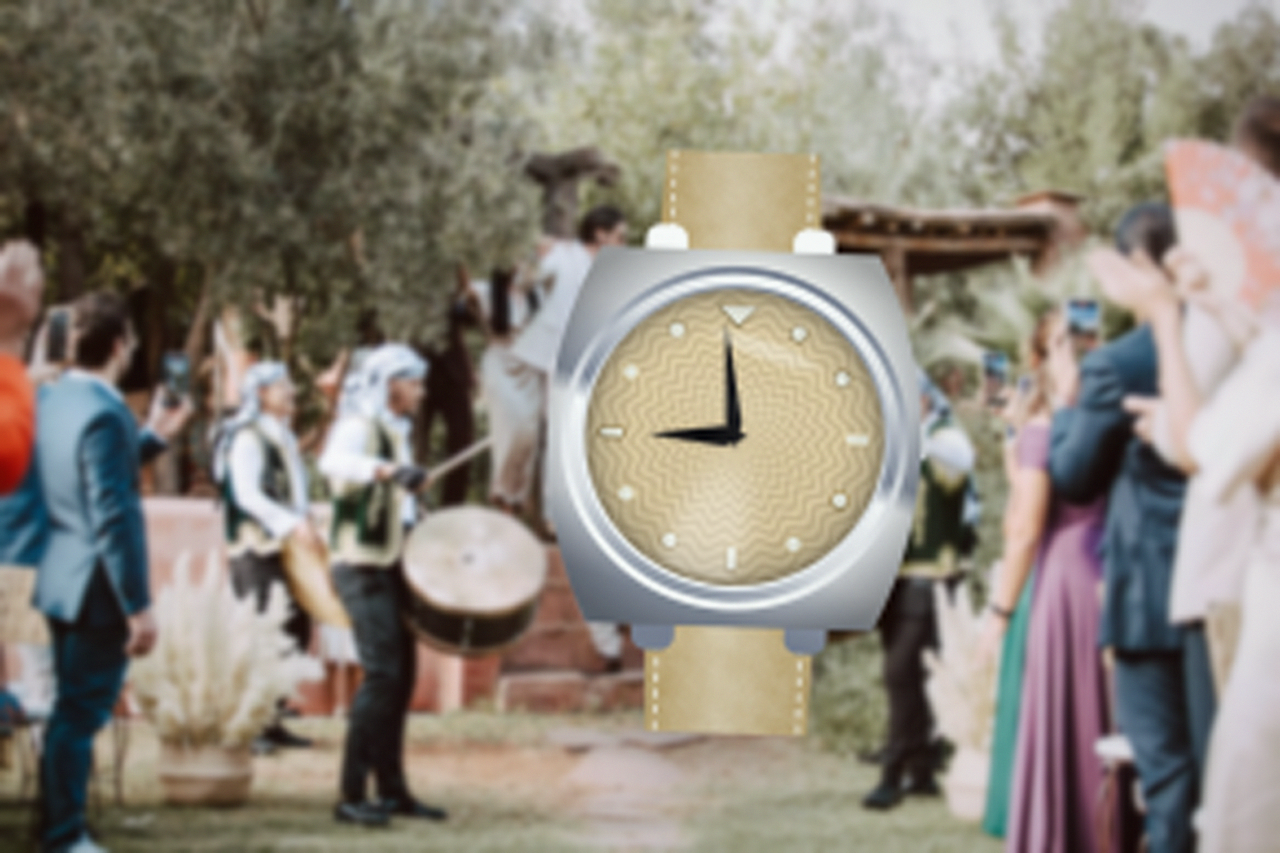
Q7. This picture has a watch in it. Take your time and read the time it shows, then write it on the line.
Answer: 8:59
